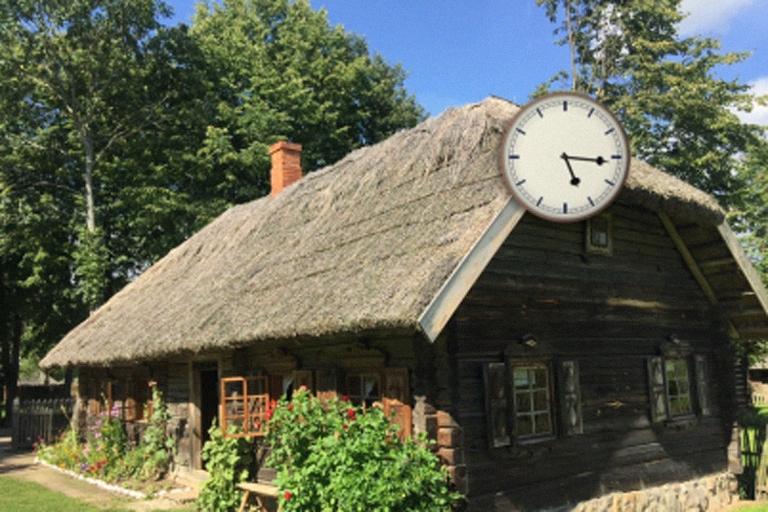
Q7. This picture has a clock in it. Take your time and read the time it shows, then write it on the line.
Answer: 5:16
